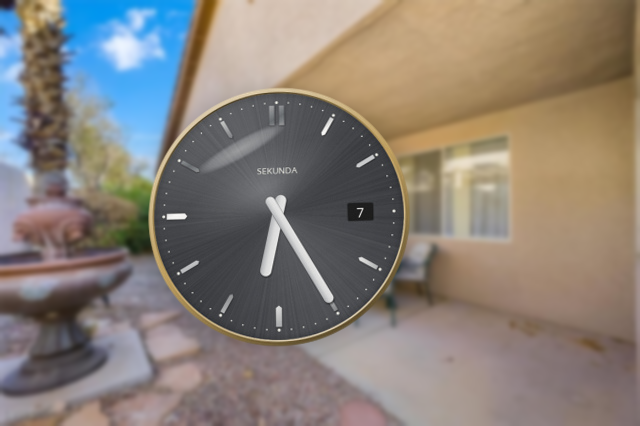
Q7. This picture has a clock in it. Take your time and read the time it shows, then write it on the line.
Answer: 6:25
